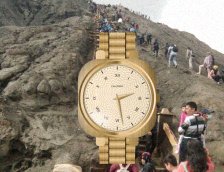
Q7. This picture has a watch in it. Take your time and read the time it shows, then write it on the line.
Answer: 2:28
